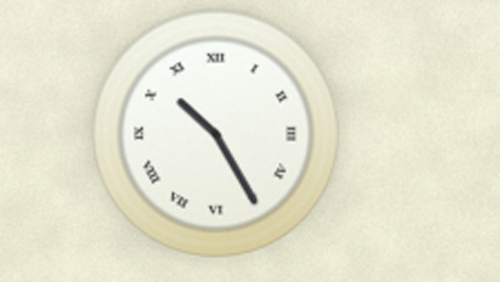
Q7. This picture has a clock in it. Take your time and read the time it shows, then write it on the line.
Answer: 10:25
